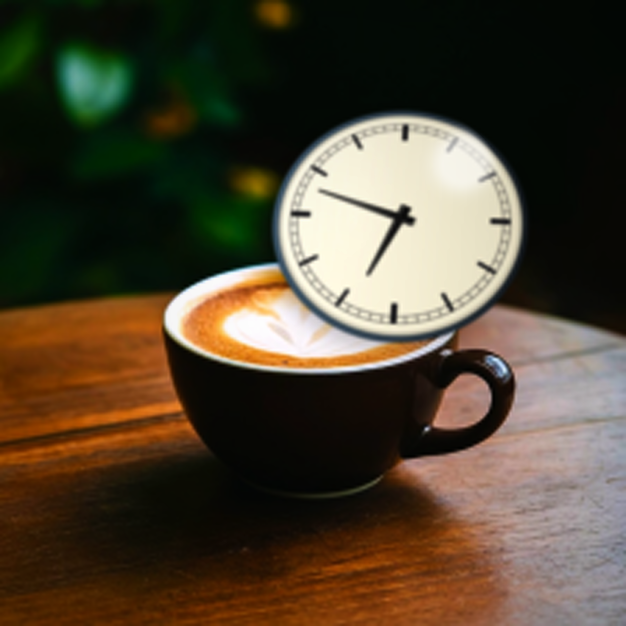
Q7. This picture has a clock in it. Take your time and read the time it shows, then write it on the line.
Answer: 6:48
